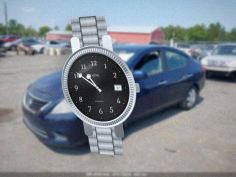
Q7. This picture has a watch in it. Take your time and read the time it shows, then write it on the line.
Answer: 10:51
